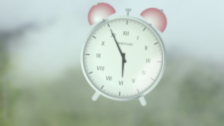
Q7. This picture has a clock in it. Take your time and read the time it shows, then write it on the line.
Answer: 5:55
